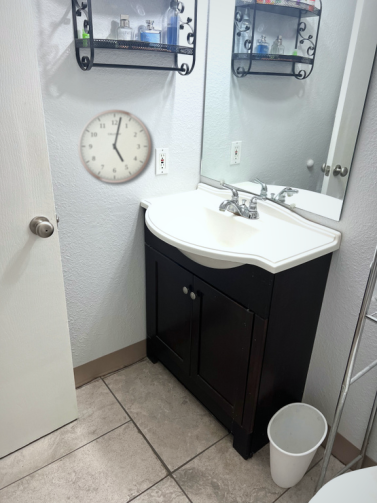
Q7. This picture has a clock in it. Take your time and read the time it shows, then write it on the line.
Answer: 5:02
